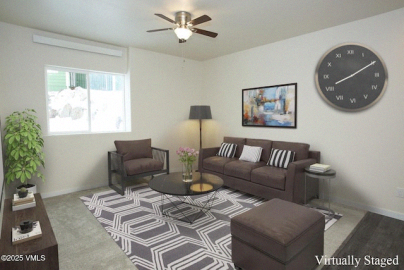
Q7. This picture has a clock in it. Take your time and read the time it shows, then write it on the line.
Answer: 8:10
